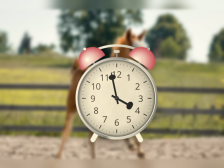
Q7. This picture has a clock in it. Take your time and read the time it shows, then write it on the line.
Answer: 3:58
